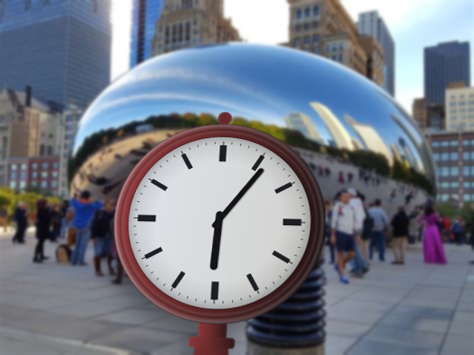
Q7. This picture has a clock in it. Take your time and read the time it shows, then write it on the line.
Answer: 6:06
